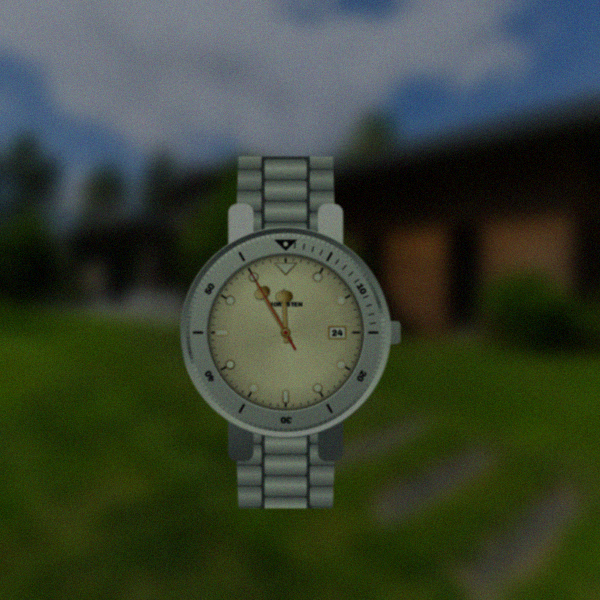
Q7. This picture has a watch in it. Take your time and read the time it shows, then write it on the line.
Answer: 11:54:55
